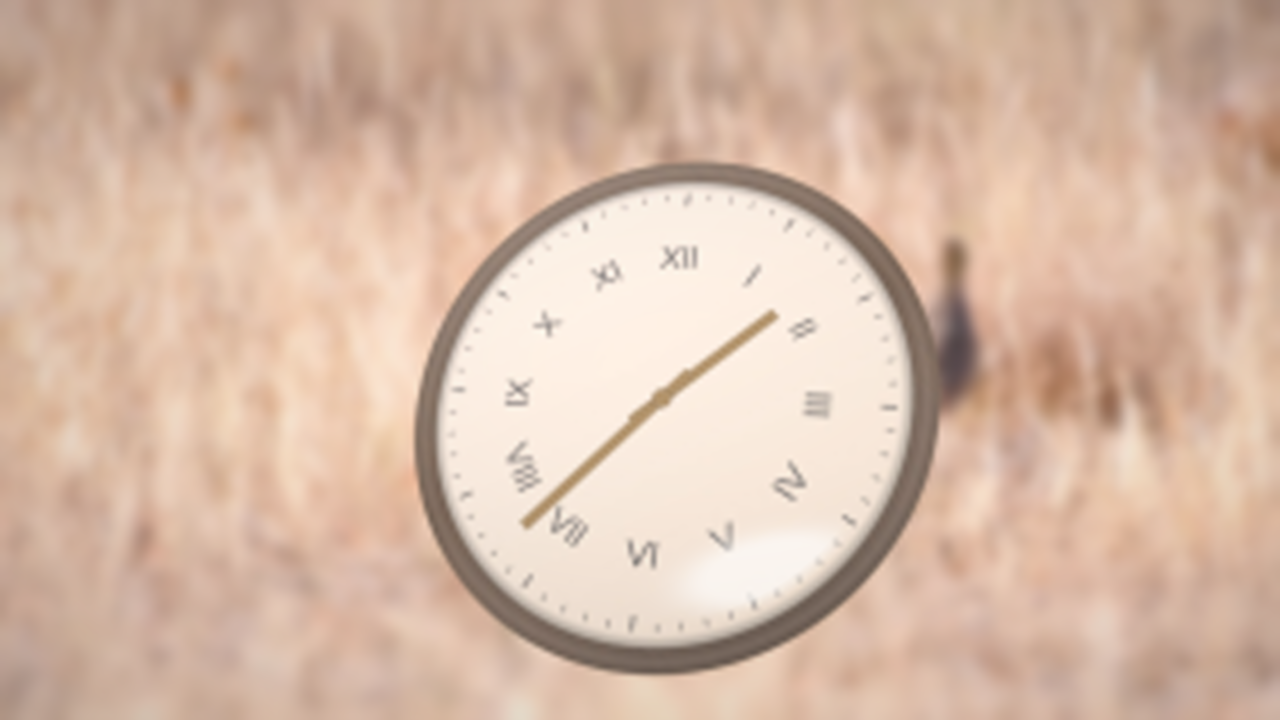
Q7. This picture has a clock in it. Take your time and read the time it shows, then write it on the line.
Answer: 1:37
